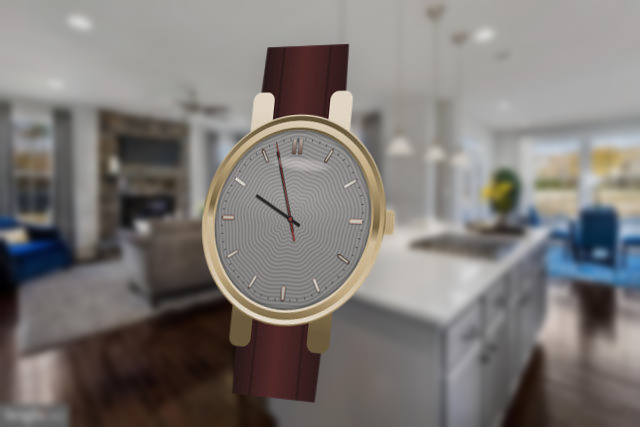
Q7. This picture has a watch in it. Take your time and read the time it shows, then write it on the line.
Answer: 9:56:57
